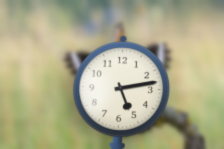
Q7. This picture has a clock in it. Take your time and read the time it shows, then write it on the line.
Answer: 5:13
